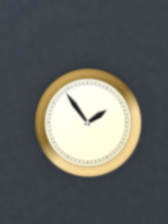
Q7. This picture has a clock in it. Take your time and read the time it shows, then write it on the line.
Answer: 1:54
